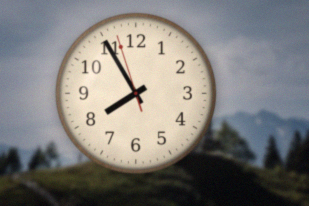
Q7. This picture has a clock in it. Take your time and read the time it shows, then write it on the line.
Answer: 7:54:57
